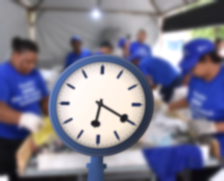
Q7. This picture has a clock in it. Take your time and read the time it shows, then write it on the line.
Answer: 6:20
